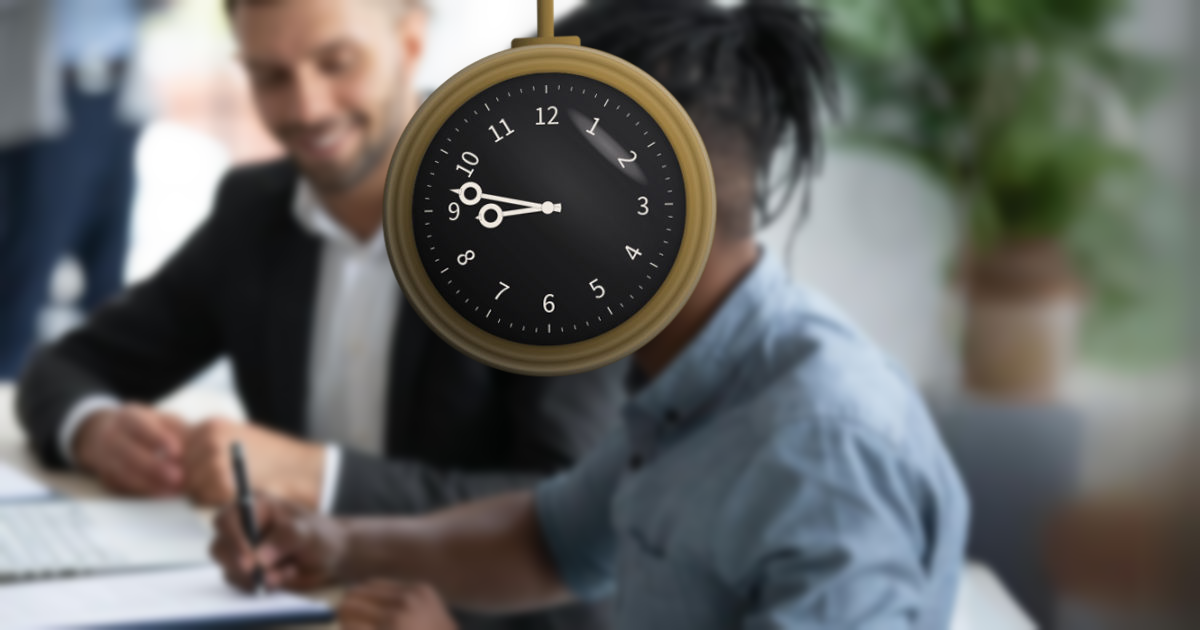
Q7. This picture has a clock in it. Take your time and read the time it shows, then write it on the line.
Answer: 8:47
